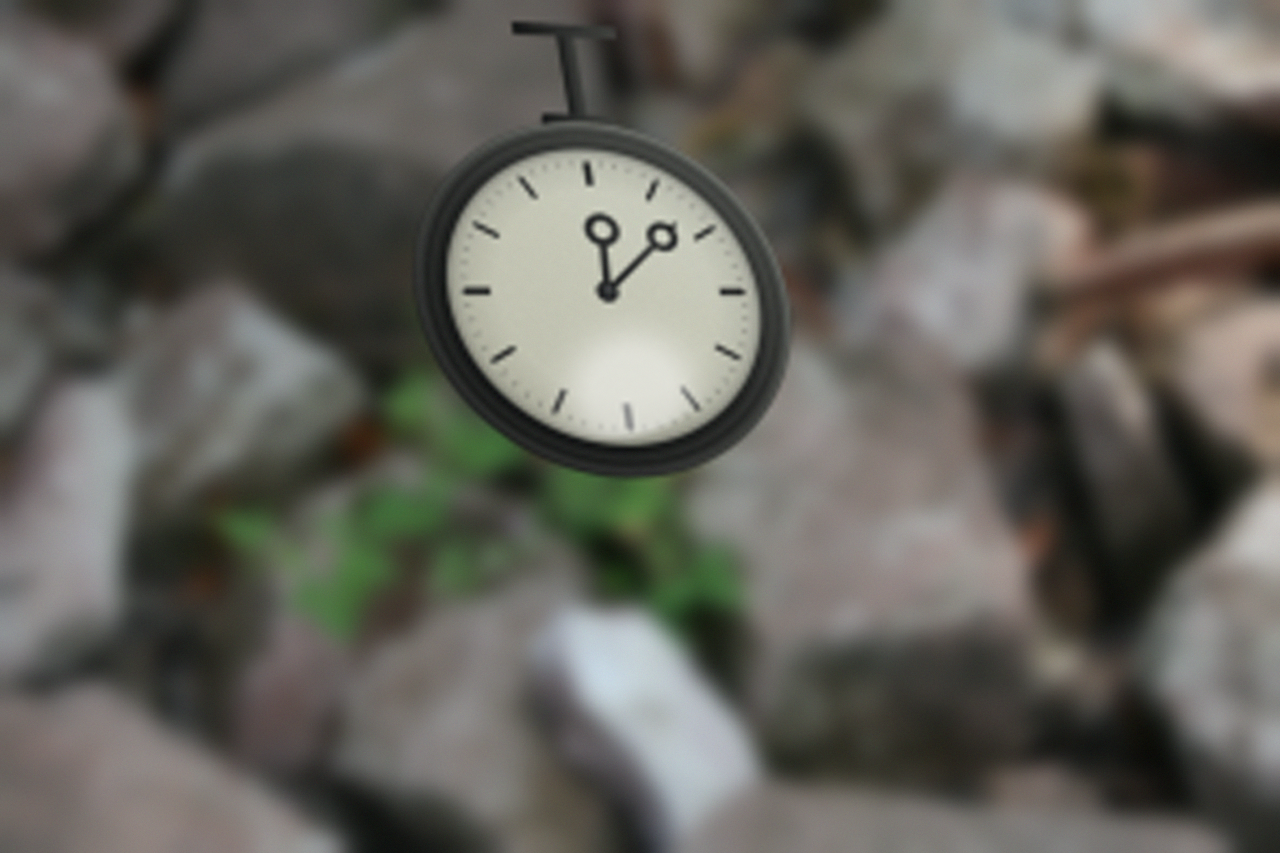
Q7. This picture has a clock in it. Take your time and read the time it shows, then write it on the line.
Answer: 12:08
